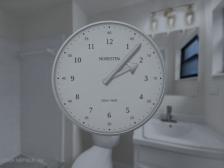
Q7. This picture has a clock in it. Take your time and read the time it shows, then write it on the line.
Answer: 2:07
